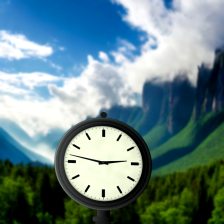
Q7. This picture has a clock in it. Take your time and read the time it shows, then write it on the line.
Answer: 2:47
